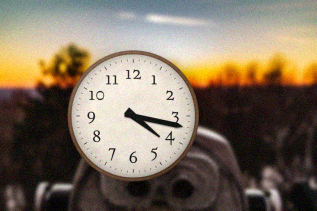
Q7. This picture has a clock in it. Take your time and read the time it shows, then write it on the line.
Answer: 4:17
